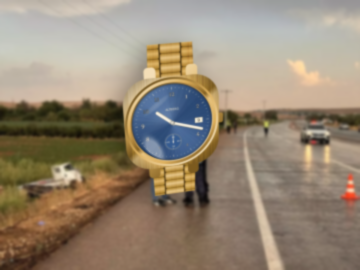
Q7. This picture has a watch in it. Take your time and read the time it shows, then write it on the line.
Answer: 10:18
